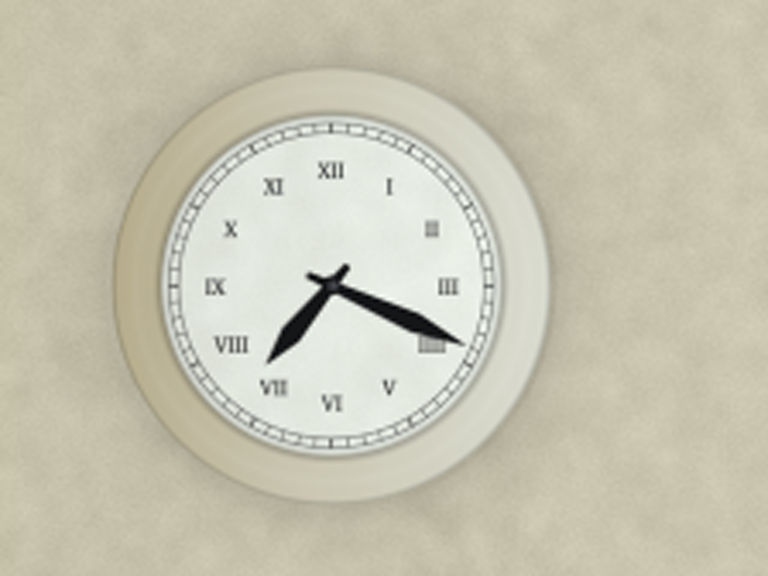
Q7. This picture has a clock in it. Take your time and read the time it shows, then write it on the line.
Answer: 7:19
